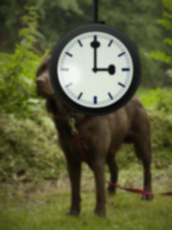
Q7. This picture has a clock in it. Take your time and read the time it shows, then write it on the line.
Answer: 3:00
